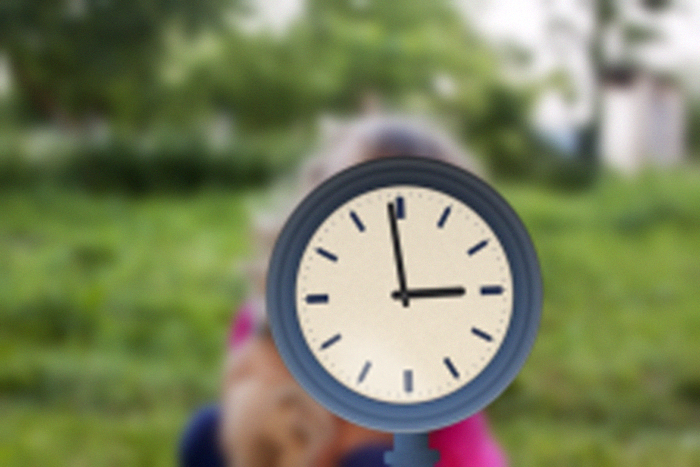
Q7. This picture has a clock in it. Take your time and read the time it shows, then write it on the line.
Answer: 2:59
